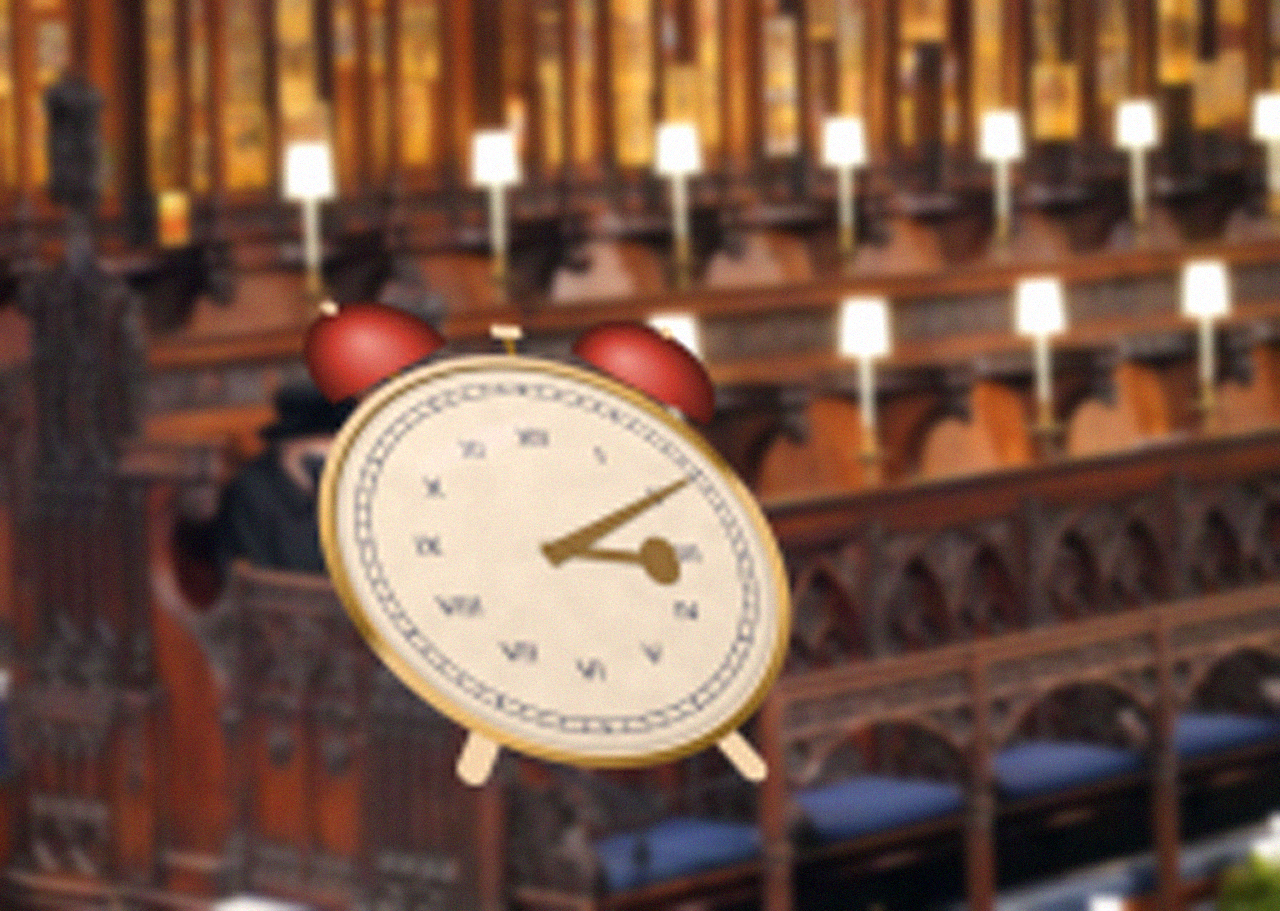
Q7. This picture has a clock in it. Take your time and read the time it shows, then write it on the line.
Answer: 3:10
